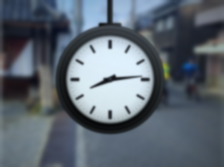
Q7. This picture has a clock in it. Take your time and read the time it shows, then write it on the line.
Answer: 8:14
